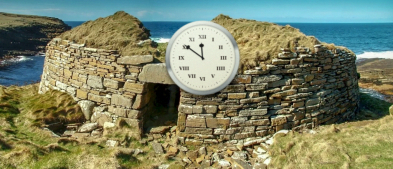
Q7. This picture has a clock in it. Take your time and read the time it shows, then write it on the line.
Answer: 11:51
